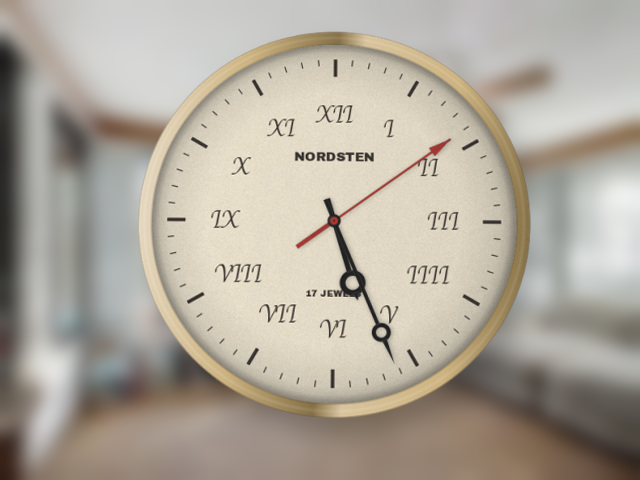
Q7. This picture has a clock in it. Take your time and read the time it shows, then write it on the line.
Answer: 5:26:09
